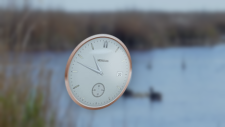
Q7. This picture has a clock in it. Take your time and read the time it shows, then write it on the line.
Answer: 10:48
